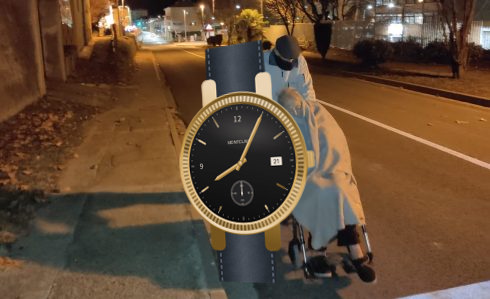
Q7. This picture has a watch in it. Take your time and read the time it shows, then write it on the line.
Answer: 8:05
